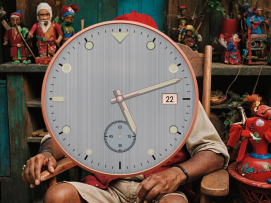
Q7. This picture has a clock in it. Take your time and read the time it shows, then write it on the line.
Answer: 5:12
